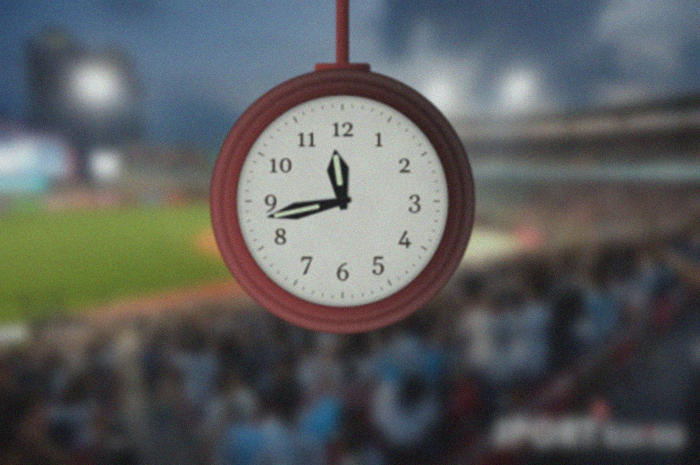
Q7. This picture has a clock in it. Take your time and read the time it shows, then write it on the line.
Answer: 11:43
